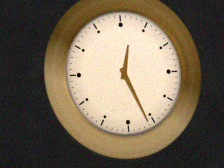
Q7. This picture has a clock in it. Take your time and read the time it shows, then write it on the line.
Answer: 12:26
